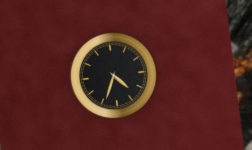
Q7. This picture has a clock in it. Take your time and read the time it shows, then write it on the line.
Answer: 4:34
